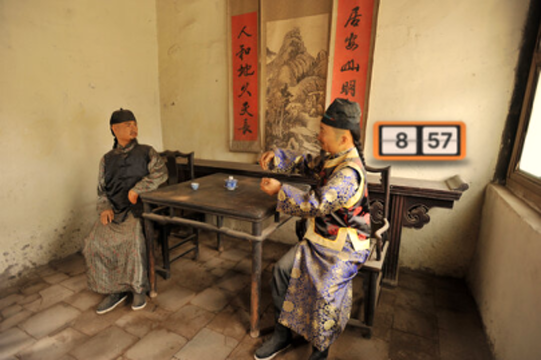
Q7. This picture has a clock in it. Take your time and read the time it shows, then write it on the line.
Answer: 8:57
